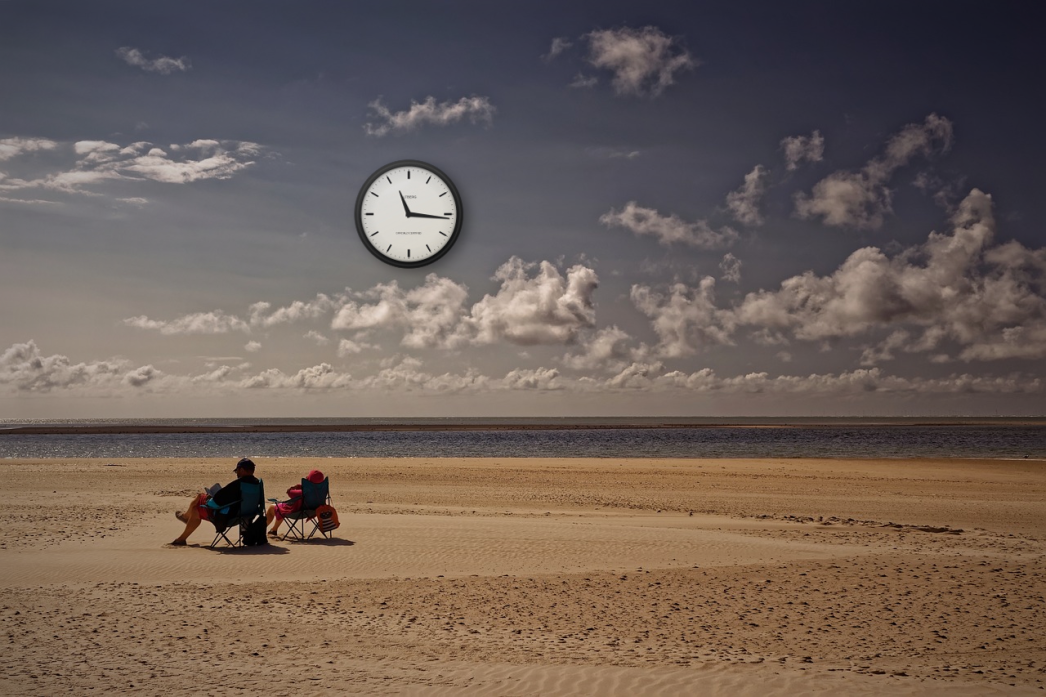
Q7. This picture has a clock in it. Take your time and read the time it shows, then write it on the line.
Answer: 11:16
